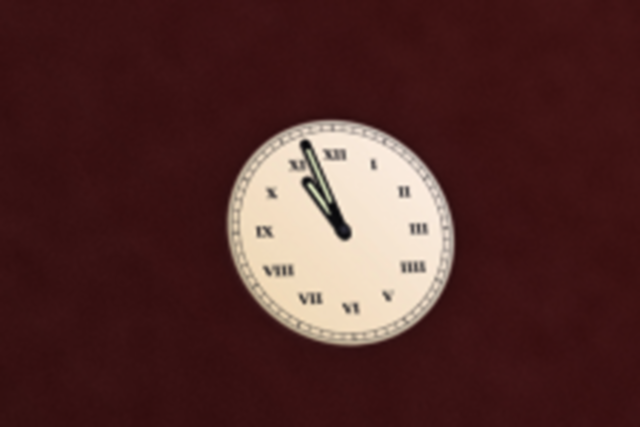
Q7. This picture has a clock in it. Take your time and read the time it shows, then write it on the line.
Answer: 10:57
